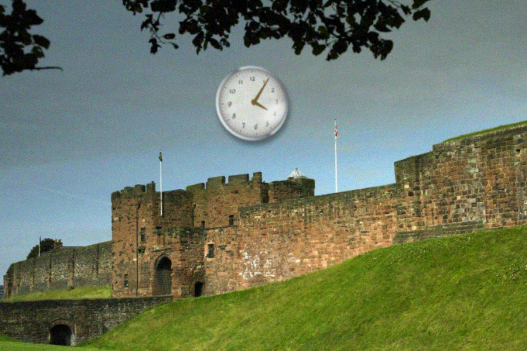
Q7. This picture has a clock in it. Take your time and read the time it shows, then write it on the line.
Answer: 4:06
